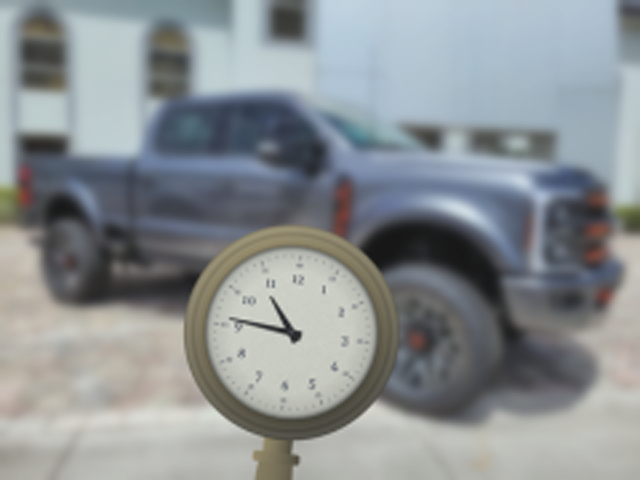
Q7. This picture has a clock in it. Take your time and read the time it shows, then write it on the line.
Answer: 10:46
